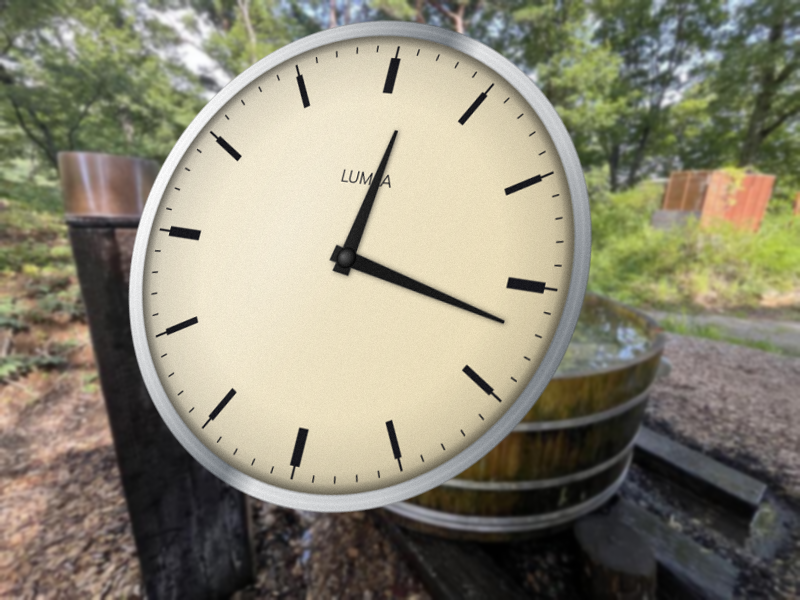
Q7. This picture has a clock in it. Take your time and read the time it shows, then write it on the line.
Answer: 12:17
